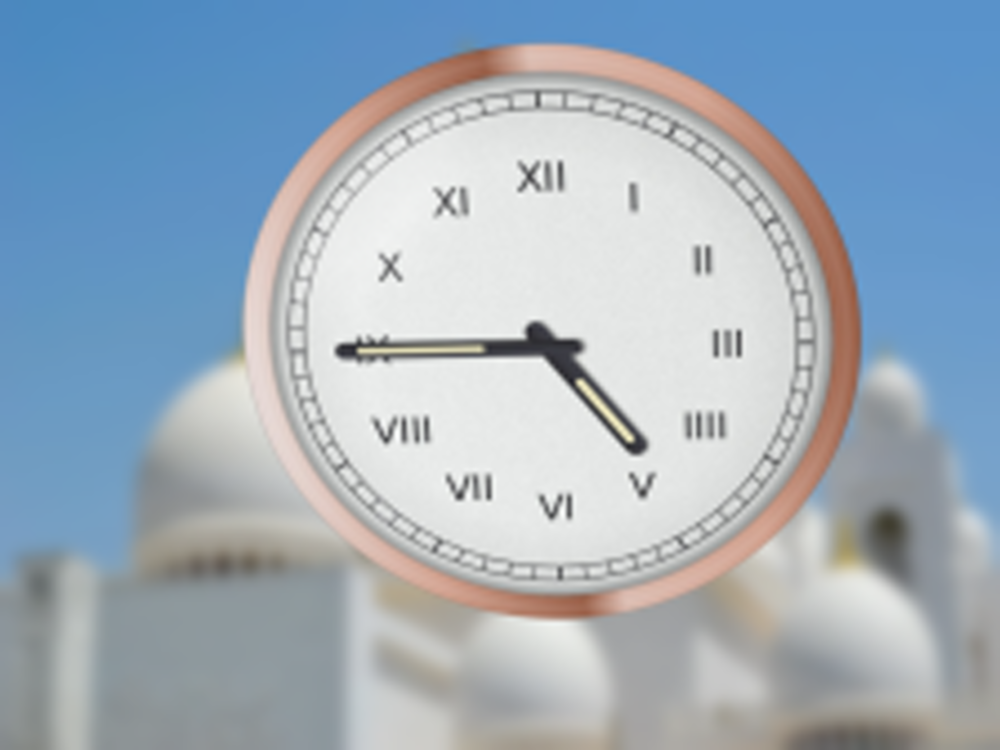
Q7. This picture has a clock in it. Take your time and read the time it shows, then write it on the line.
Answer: 4:45
